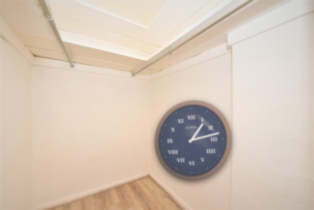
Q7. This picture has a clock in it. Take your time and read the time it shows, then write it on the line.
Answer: 1:13
